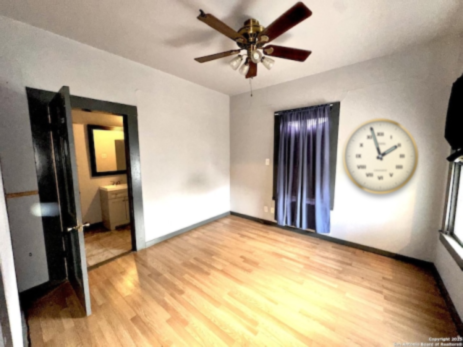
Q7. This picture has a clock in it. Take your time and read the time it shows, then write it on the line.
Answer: 1:57
